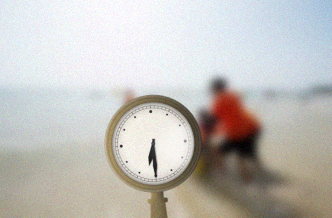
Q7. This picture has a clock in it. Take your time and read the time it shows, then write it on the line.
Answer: 6:30
